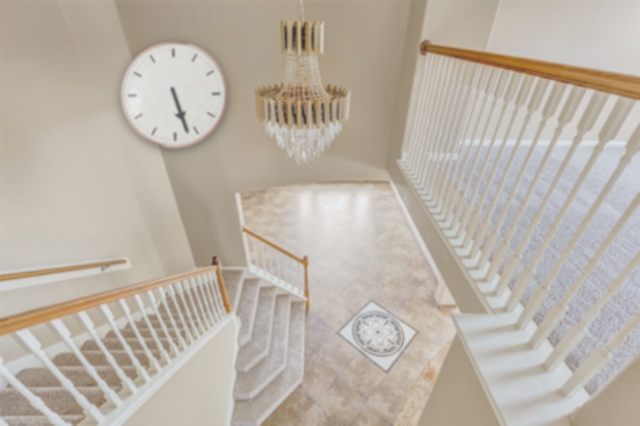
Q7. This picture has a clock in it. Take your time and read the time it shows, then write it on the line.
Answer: 5:27
